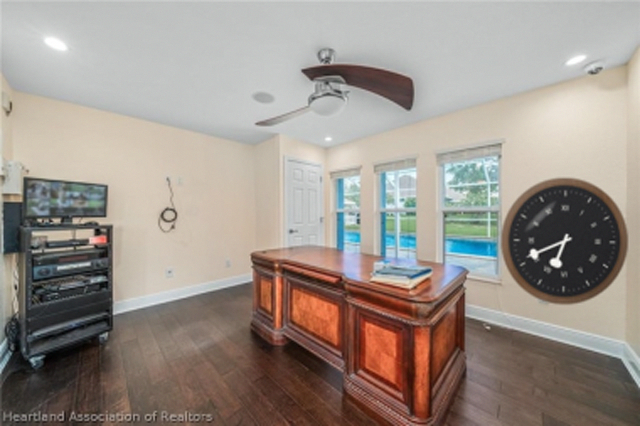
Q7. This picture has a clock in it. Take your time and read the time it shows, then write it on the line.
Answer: 6:41
